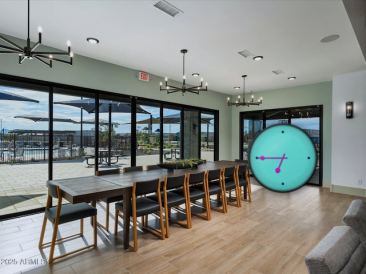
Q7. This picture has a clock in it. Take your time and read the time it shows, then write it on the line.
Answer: 6:45
